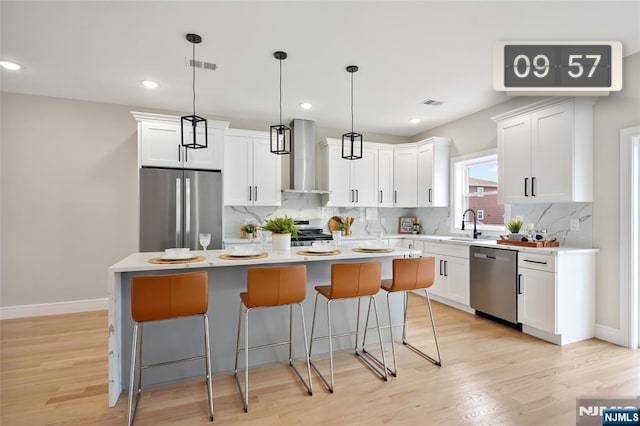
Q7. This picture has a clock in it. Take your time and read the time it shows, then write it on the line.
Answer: 9:57
